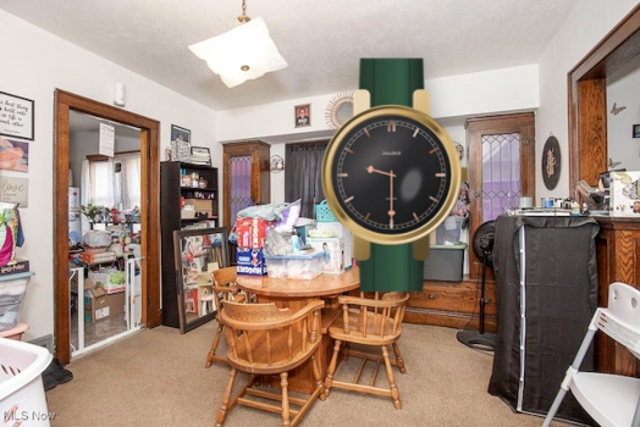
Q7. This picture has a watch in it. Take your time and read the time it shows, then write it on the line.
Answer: 9:30
